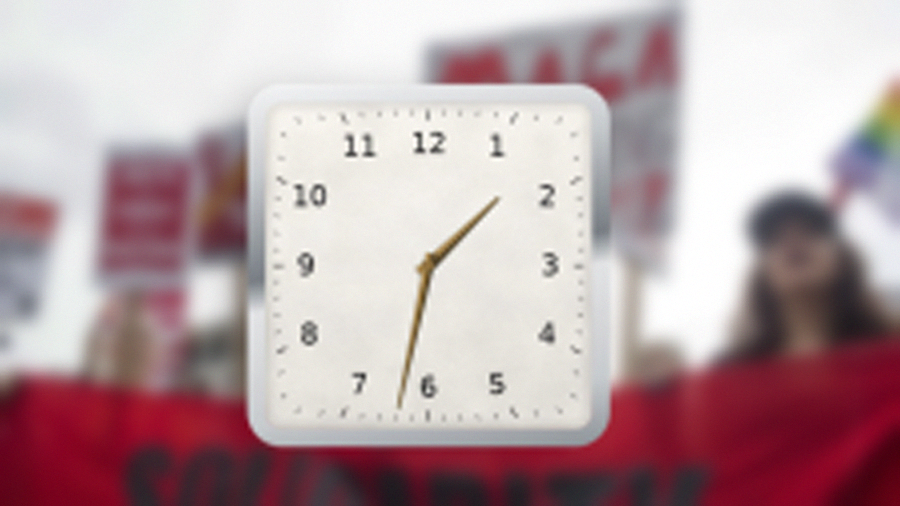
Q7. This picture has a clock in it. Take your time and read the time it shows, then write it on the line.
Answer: 1:32
